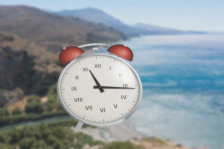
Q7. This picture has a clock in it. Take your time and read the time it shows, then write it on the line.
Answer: 11:16
